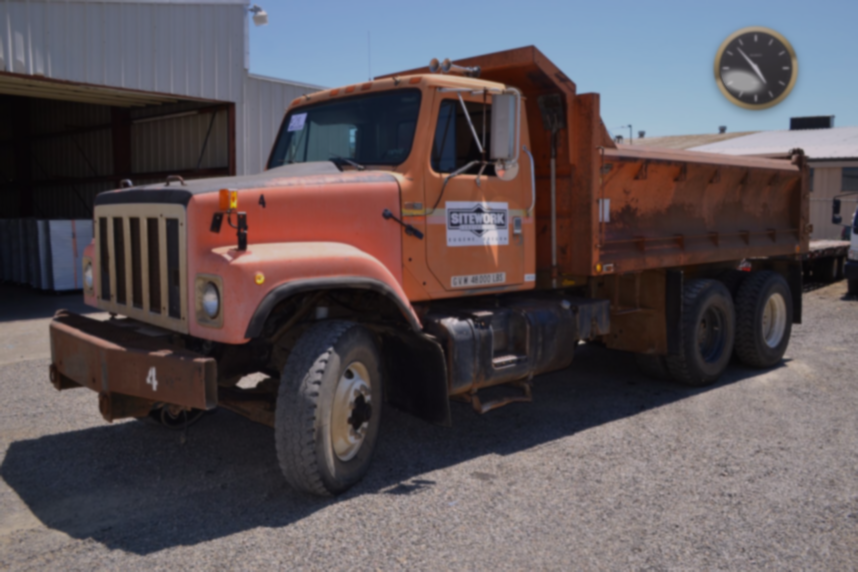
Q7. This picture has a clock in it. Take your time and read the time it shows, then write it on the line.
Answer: 4:53
